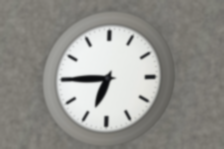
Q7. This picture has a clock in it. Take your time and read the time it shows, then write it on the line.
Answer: 6:45
